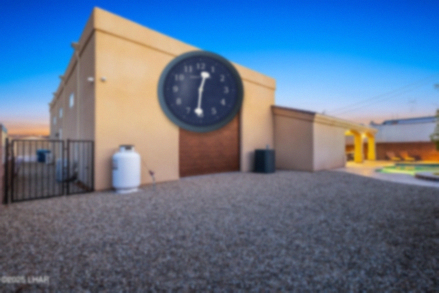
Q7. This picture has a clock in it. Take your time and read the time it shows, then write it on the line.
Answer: 12:31
